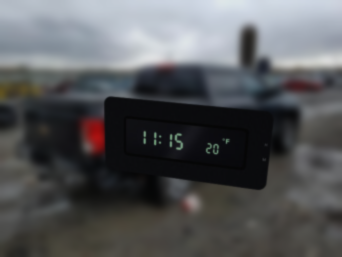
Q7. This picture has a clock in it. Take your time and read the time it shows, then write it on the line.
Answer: 11:15
